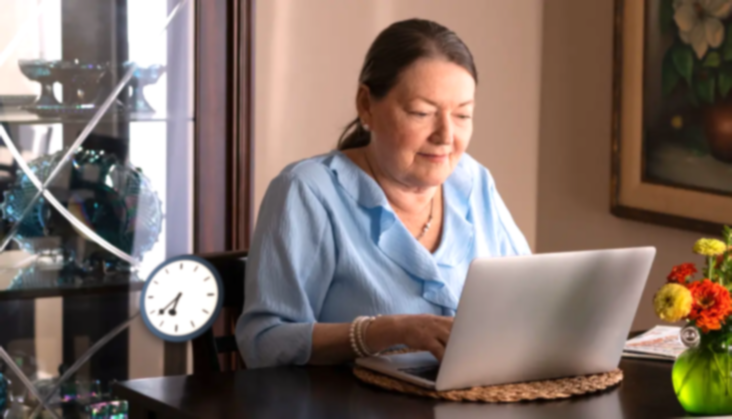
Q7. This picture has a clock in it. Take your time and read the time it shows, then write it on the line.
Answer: 6:38
